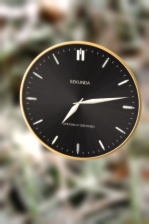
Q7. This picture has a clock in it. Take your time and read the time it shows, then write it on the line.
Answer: 7:13
